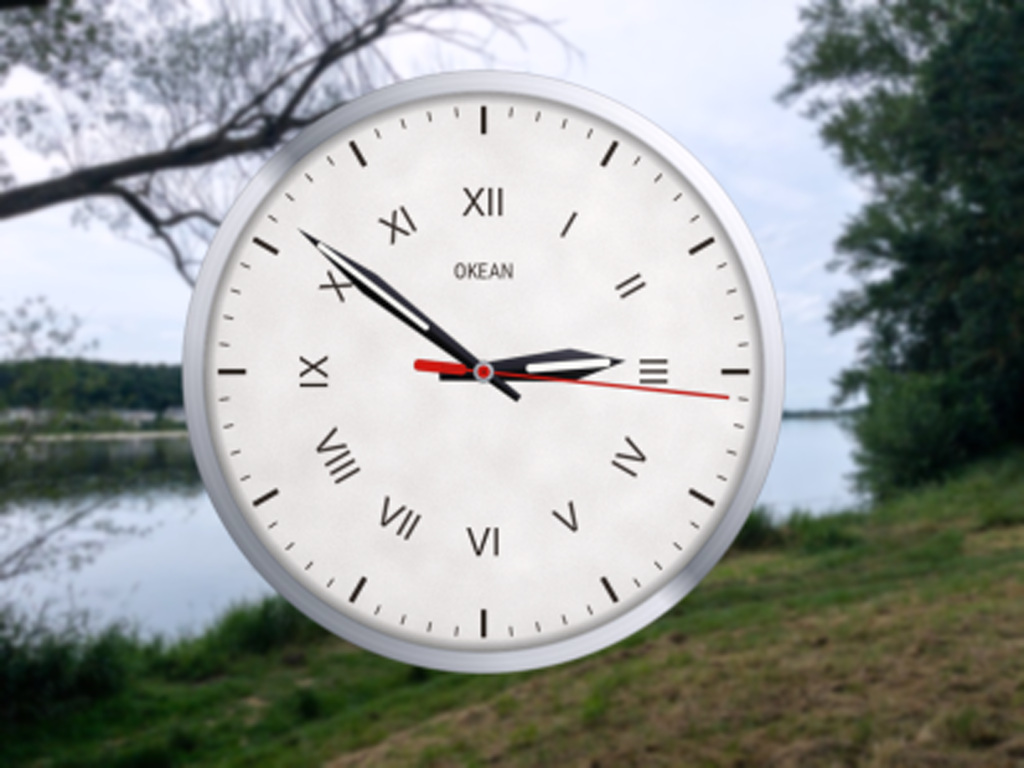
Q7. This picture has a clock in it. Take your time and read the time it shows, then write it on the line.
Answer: 2:51:16
